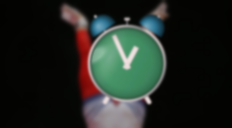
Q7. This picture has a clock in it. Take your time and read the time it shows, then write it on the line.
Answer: 12:56
